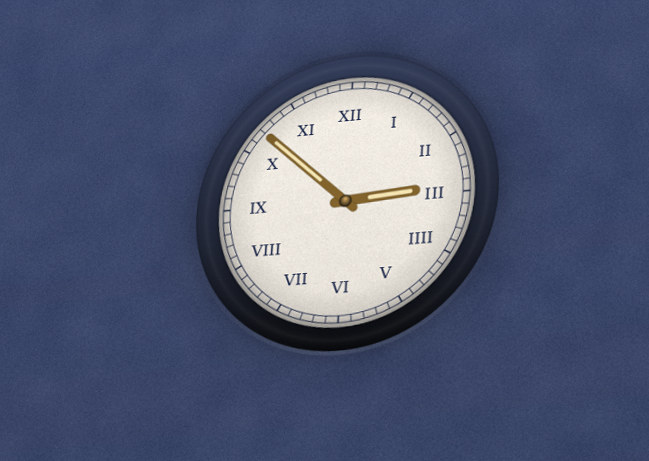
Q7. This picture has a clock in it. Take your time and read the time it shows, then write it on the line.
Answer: 2:52
